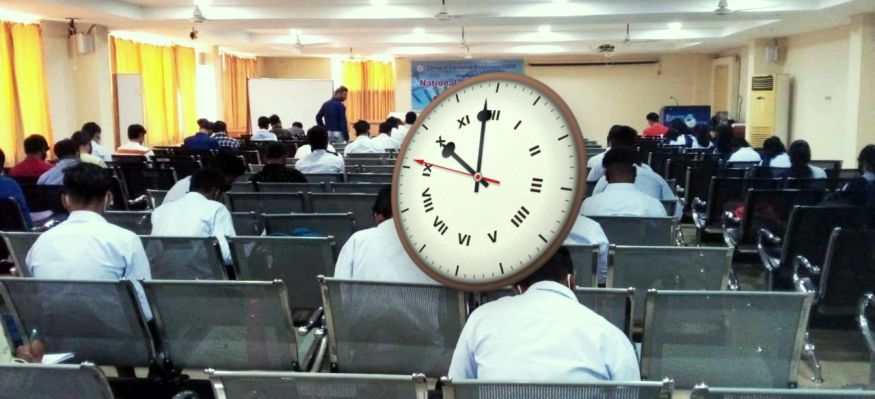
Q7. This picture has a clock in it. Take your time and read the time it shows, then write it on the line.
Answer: 9:58:46
